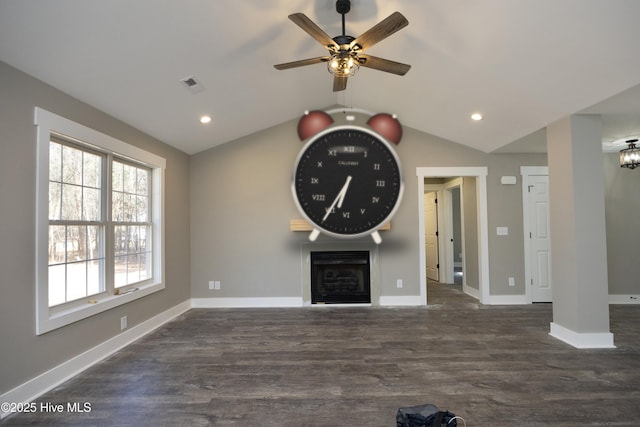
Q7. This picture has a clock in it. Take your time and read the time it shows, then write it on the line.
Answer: 6:35
